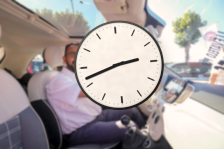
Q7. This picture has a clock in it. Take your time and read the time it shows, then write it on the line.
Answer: 2:42
